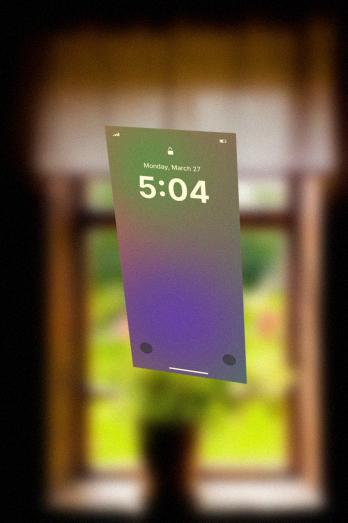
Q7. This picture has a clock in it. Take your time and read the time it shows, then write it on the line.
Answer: 5:04
